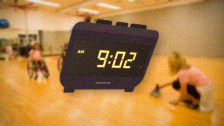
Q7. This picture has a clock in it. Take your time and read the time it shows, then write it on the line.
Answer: 9:02
